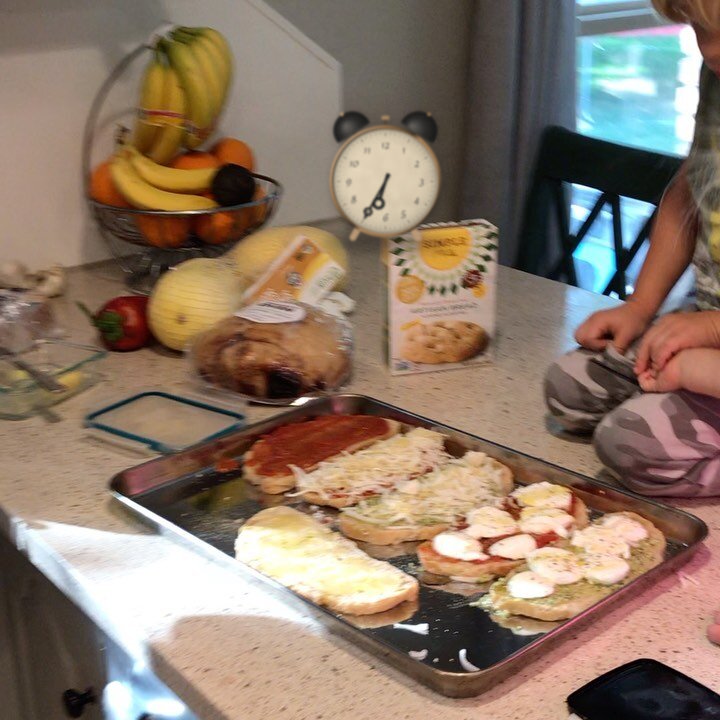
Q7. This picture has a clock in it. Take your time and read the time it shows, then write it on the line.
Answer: 6:35
